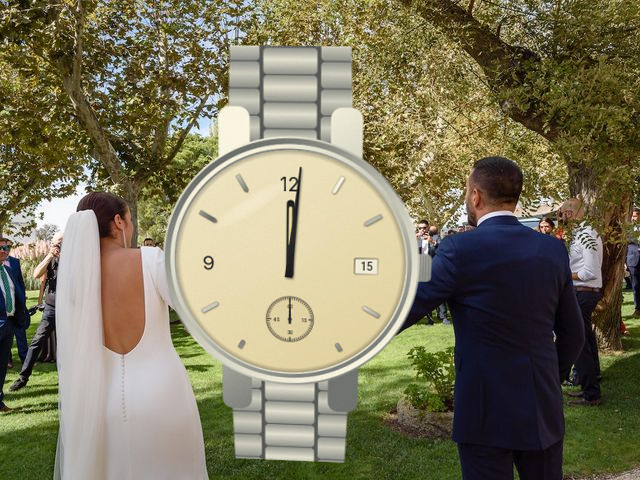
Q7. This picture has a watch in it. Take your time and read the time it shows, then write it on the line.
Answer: 12:01
